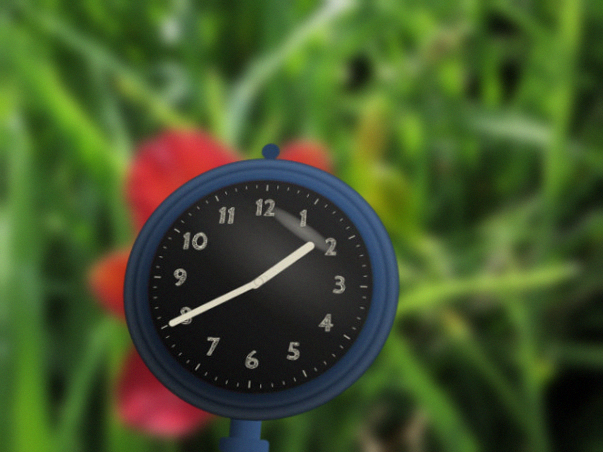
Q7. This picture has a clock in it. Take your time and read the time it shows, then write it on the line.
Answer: 1:40
